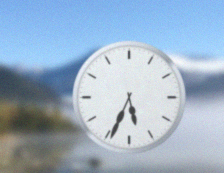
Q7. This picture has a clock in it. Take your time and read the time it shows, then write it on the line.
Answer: 5:34
